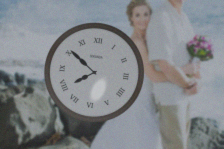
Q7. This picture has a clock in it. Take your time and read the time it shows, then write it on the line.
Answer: 7:51
